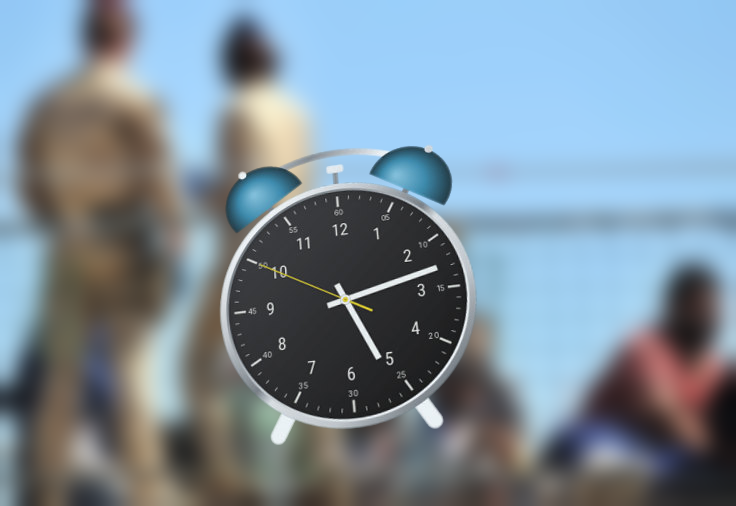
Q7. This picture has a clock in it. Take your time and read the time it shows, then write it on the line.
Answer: 5:12:50
